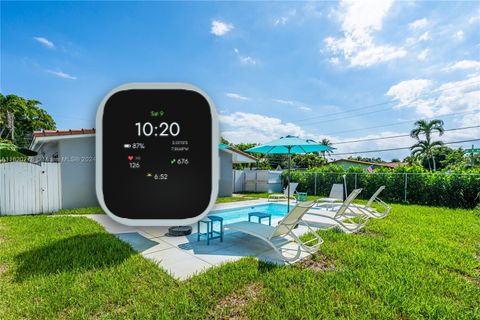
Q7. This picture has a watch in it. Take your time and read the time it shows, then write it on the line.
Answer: 10:20
